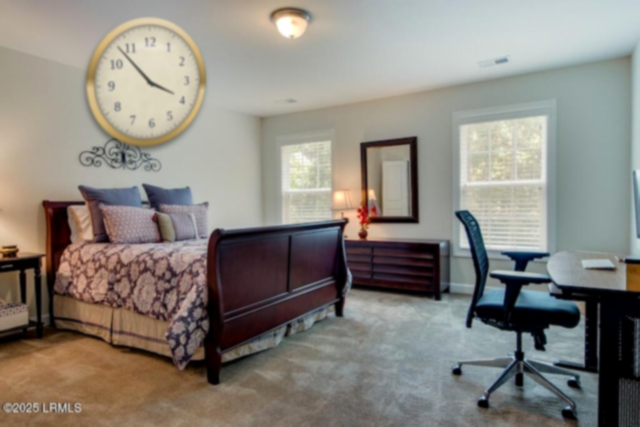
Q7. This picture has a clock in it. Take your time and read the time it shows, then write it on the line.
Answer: 3:53
